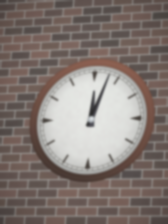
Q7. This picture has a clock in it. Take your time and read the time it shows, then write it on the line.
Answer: 12:03
